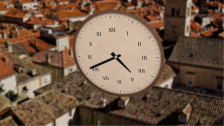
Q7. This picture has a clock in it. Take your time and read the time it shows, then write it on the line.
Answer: 4:41
